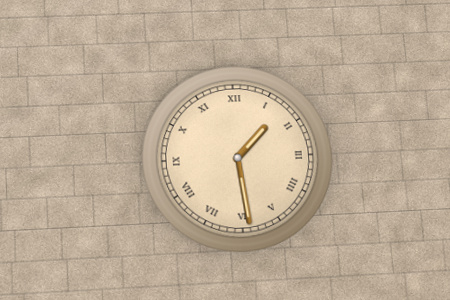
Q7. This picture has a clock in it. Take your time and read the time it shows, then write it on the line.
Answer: 1:29
